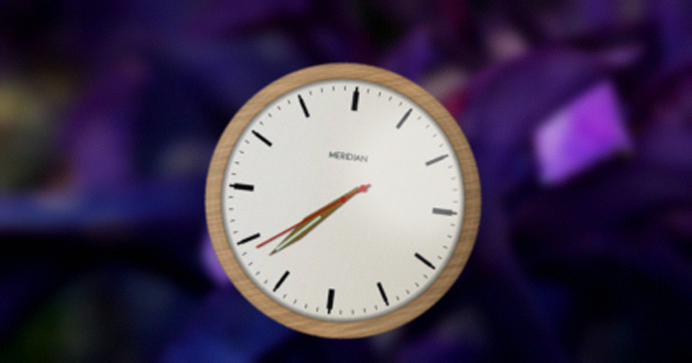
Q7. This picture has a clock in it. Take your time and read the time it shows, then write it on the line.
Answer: 7:37:39
